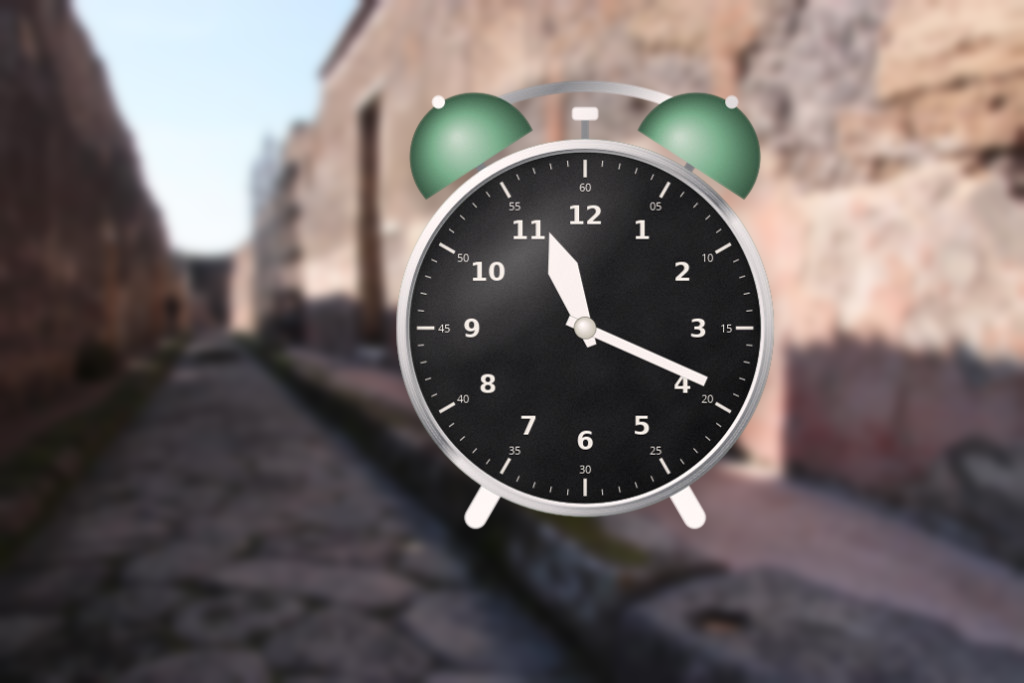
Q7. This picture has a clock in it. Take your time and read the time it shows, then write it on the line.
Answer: 11:19
